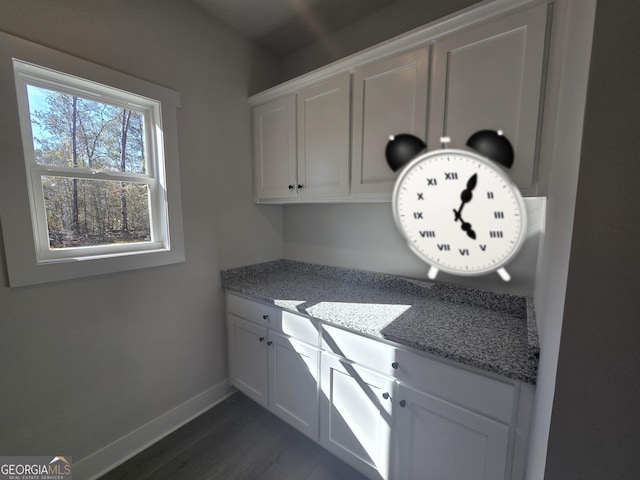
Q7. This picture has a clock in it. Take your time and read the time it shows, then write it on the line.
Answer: 5:05
